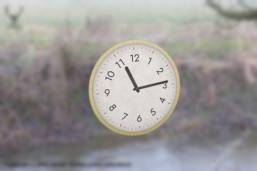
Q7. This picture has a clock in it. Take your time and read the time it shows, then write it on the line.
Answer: 11:14
